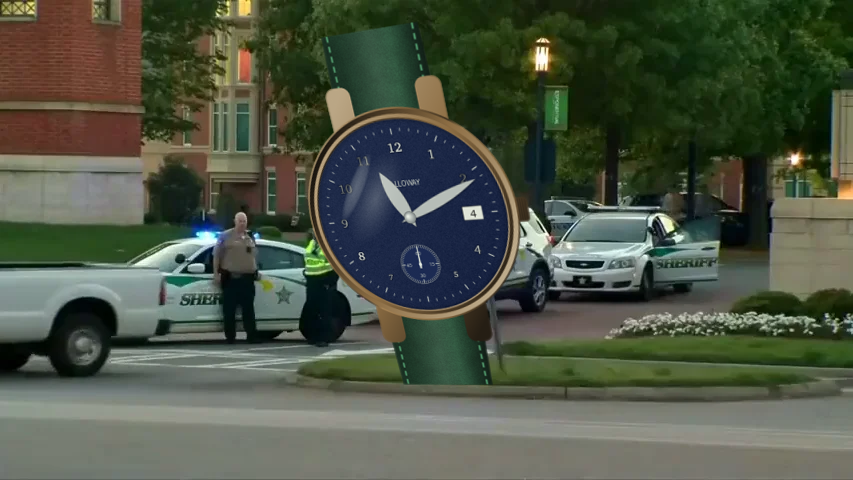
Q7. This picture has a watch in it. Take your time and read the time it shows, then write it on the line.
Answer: 11:11
